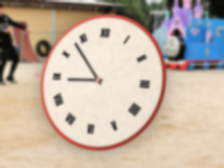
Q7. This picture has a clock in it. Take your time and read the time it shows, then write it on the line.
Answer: 8:53
